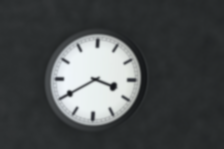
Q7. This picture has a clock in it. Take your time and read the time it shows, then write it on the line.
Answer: 3:40
